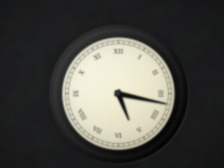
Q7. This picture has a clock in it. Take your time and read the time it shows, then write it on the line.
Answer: 5:17
